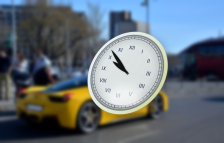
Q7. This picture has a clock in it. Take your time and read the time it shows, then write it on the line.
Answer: 9:52
